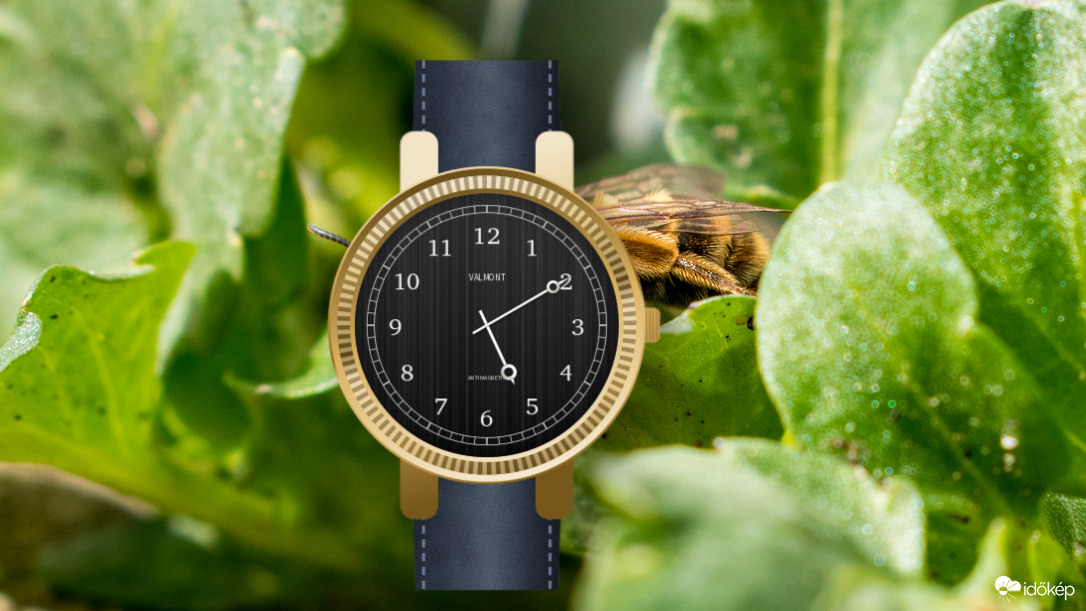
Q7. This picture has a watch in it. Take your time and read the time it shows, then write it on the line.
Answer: 5:10
